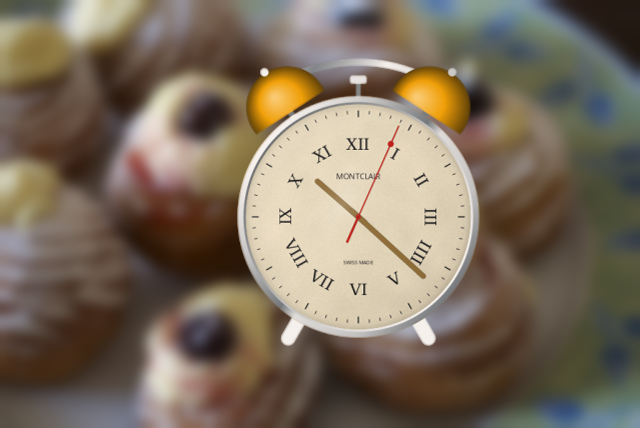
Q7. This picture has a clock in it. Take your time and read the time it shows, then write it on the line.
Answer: 10:22:04
